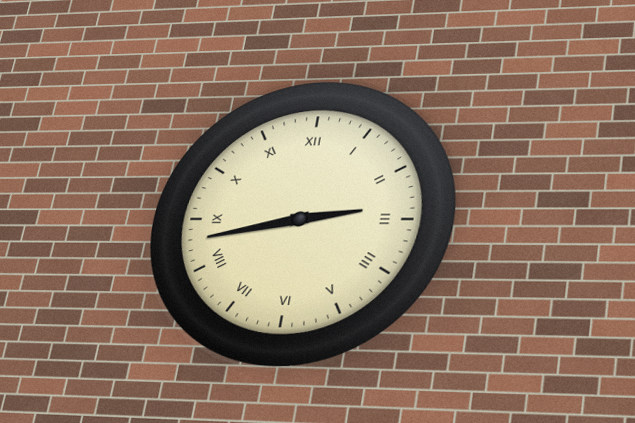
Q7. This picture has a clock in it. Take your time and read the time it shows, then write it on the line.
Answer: 2:43
